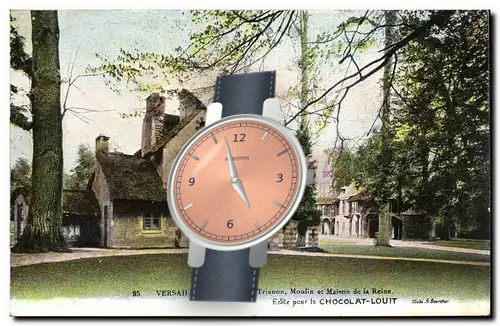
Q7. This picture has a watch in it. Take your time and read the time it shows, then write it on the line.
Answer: 4:57
